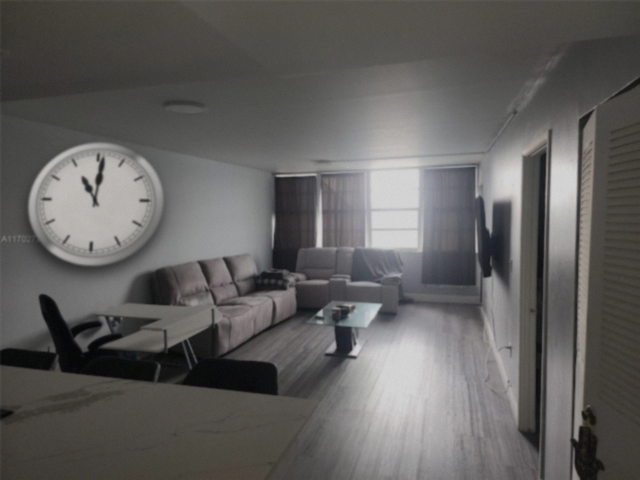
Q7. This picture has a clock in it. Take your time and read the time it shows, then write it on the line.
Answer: 11:01
